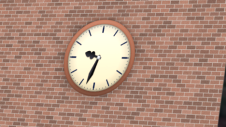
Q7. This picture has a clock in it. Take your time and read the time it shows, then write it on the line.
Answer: 9:33
